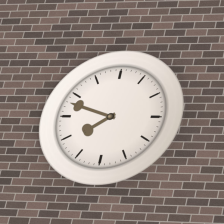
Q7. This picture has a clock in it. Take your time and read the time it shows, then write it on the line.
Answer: 7:48
